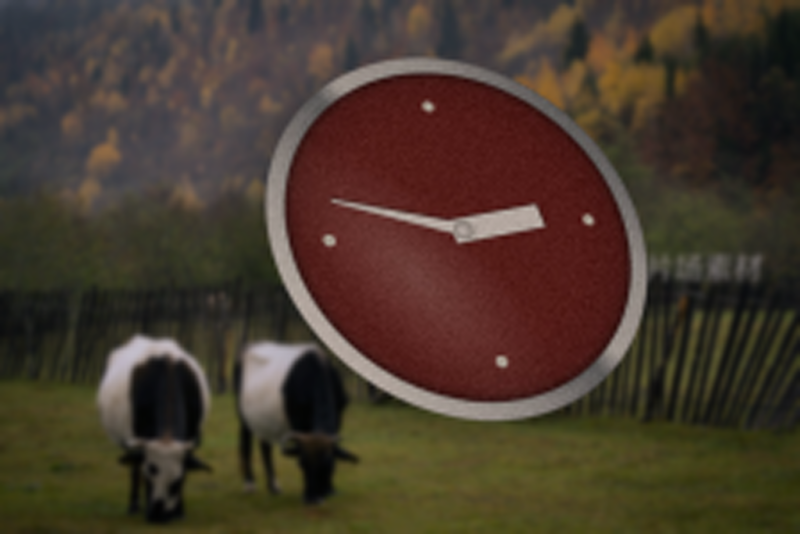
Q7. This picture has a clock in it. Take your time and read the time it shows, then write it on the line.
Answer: 2:48
